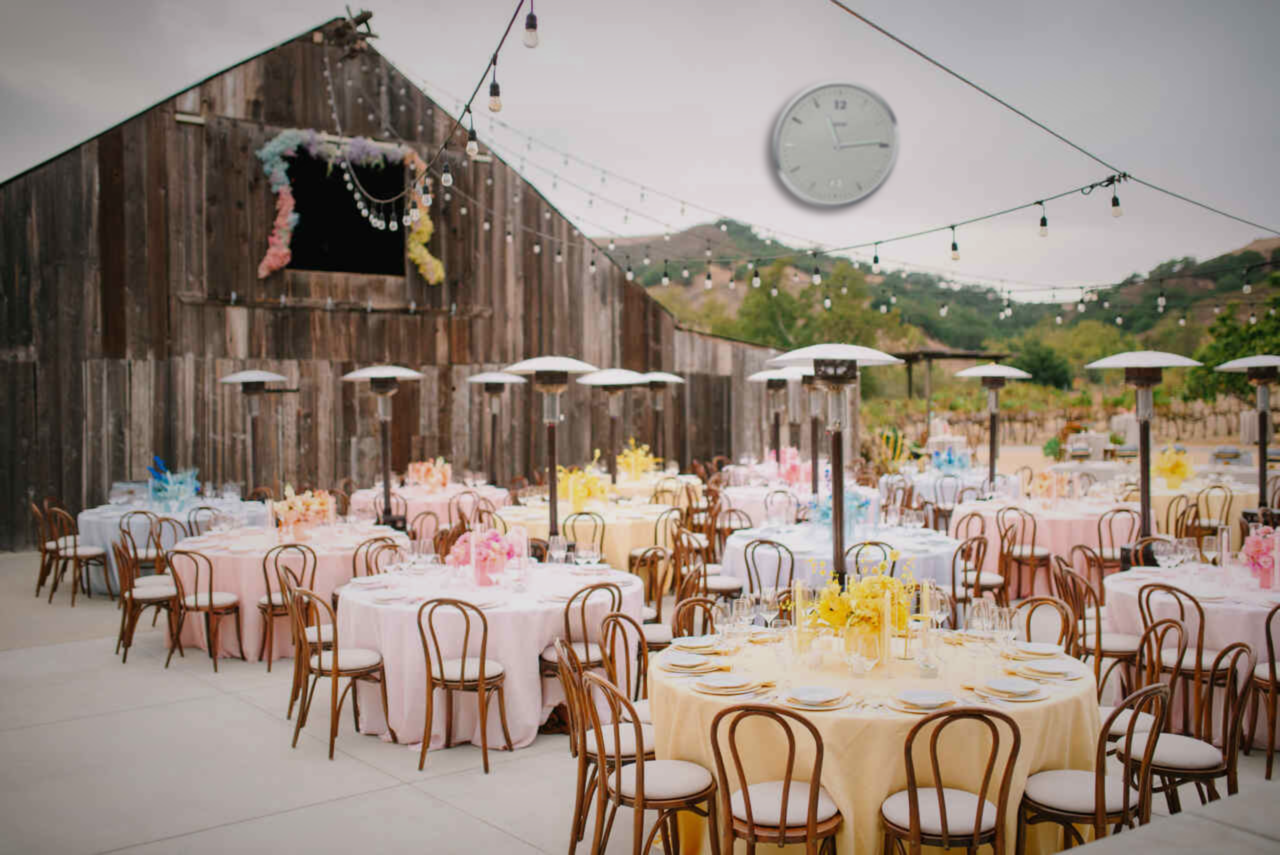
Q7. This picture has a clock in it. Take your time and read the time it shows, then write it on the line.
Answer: 11:14
